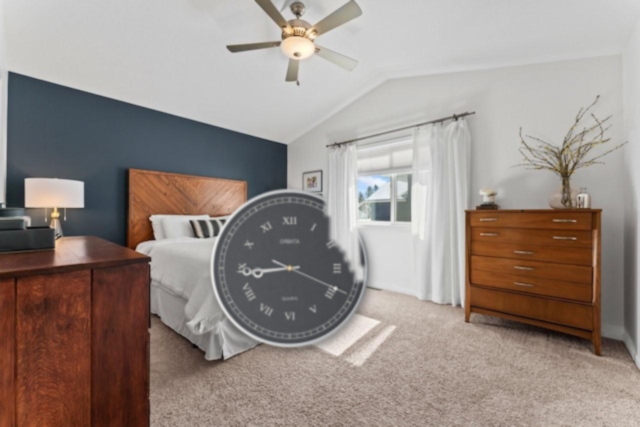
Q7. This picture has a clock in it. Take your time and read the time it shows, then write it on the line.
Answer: 8:44:19
